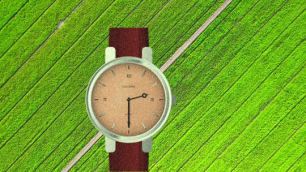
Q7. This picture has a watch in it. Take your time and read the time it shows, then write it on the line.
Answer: 2:30
